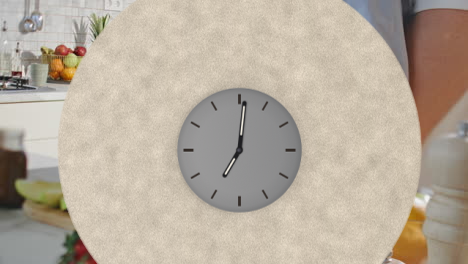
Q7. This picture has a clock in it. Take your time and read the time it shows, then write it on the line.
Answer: 7:01
